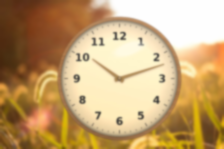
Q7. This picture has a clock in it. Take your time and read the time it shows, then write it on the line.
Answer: 10:12
